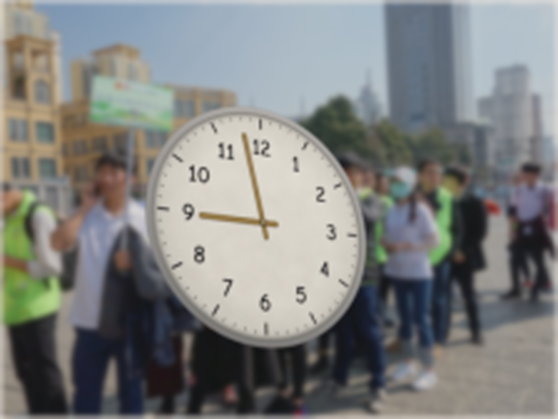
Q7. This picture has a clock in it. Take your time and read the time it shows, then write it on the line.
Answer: 8:58
